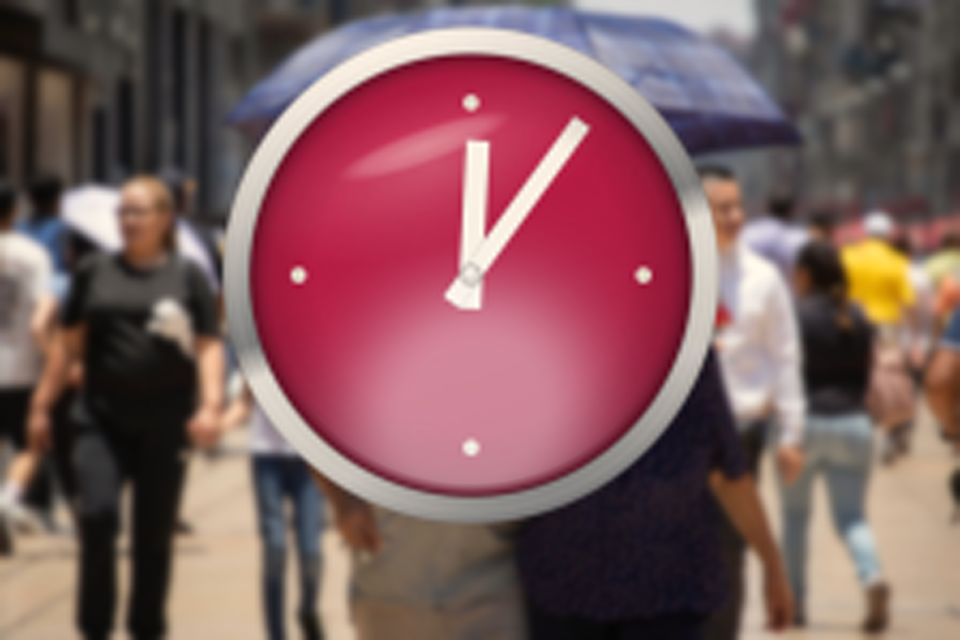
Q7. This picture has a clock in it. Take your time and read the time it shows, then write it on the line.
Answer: 12:06
